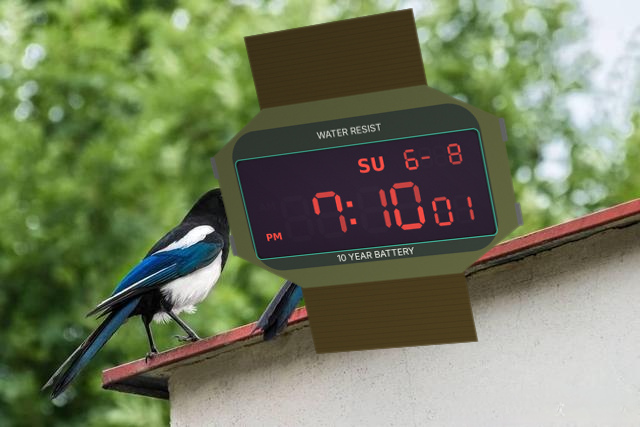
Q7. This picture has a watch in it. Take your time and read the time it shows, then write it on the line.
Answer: 7:10:01
